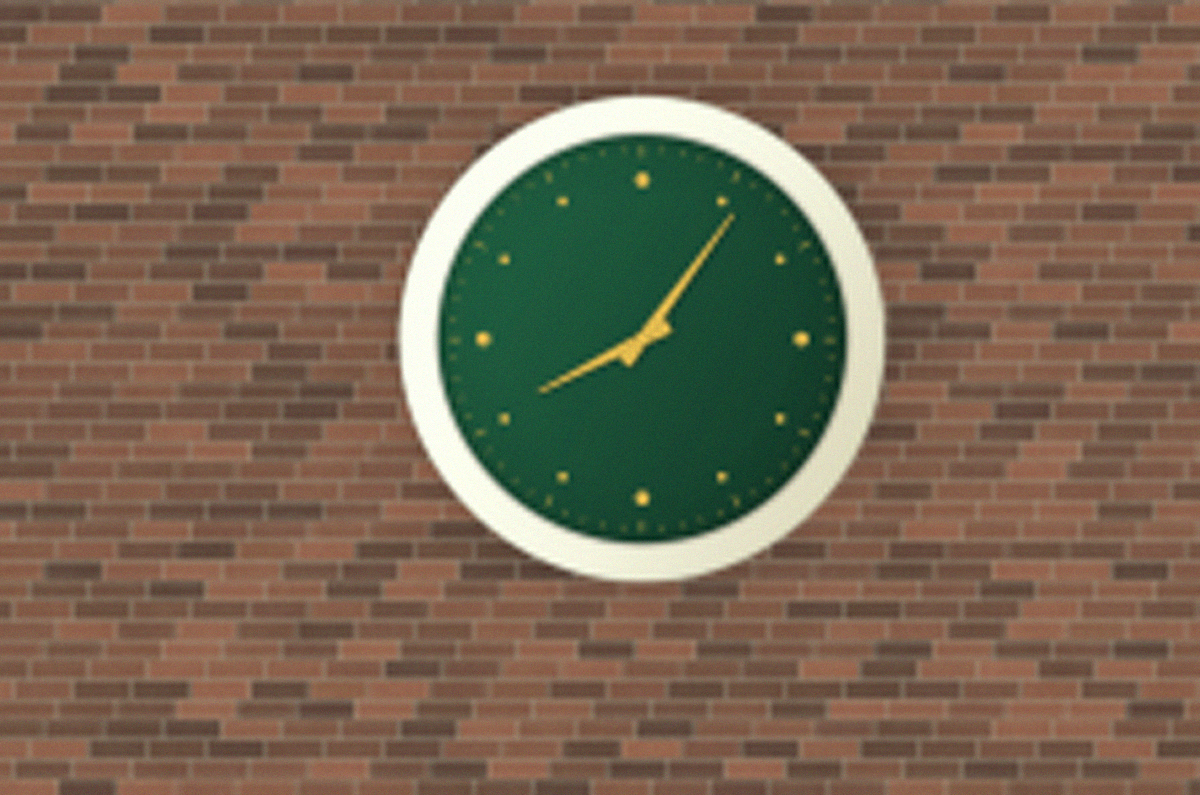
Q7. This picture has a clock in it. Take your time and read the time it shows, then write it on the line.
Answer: 8:06
